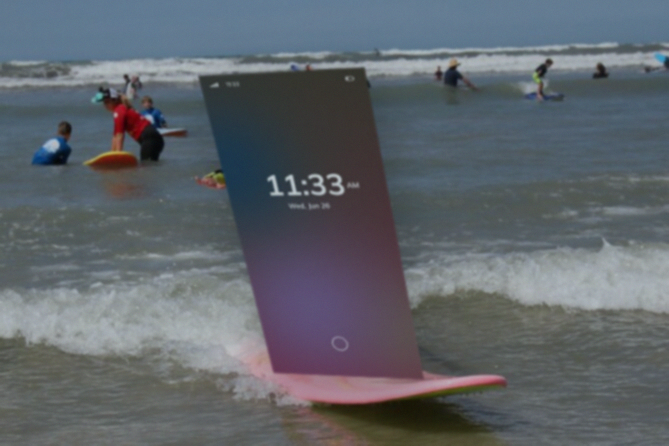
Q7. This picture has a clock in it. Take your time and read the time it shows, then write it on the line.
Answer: 11:33
